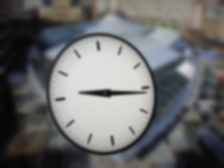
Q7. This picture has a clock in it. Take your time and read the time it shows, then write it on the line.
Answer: 9:16
